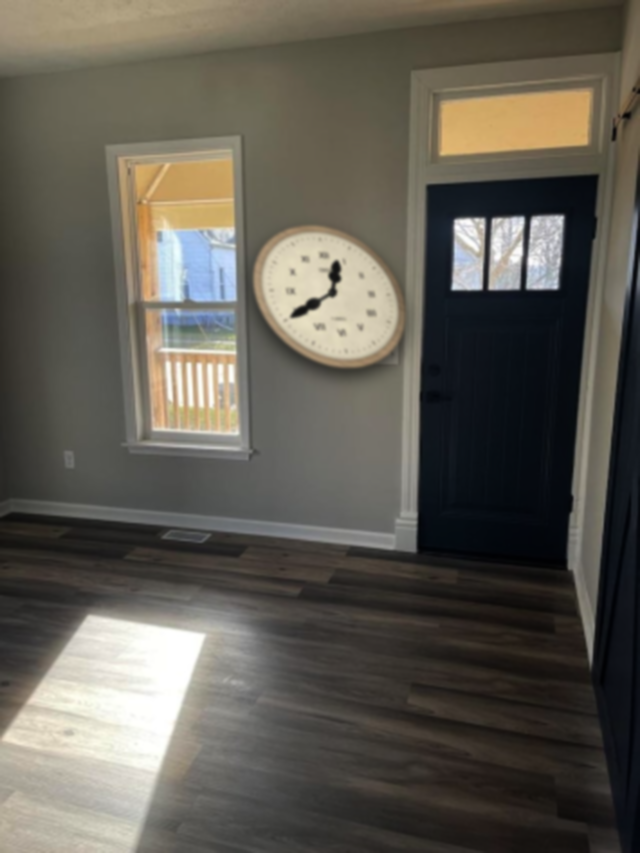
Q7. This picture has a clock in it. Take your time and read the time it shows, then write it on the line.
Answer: 12:40
